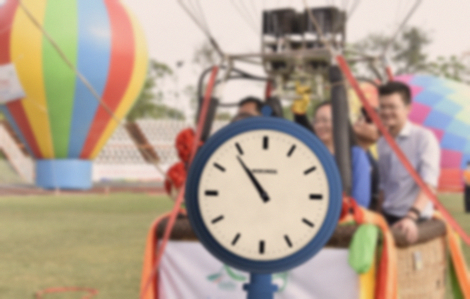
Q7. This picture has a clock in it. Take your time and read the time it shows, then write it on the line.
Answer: 10:54
